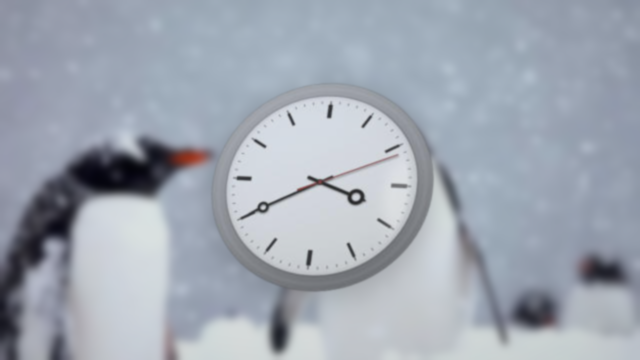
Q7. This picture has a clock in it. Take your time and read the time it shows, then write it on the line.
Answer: 3:40:11
